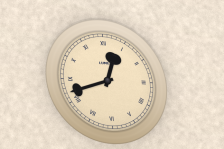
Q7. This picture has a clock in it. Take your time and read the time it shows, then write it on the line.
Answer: 12:42
